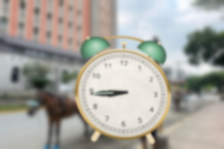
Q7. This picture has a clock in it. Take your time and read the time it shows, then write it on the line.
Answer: 8:44
